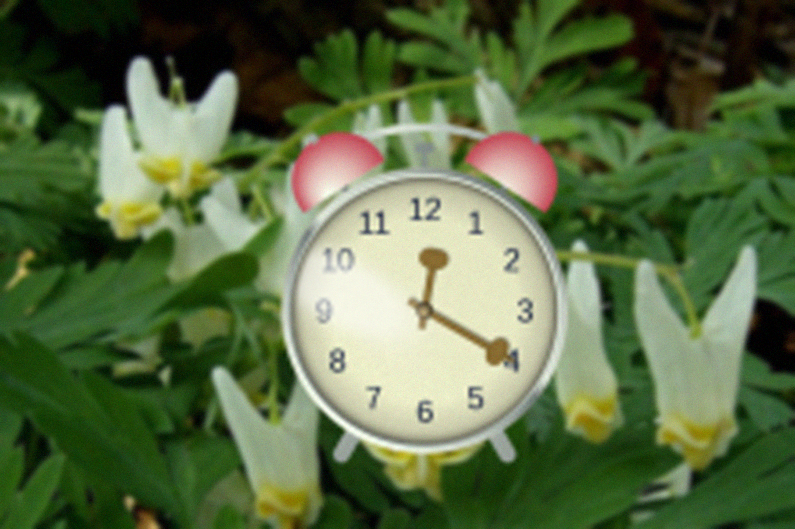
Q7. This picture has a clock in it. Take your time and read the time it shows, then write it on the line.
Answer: 12:20
